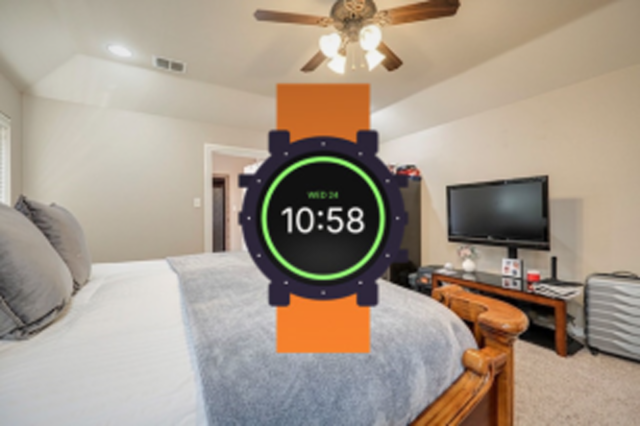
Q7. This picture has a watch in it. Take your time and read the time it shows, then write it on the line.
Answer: 10:58
